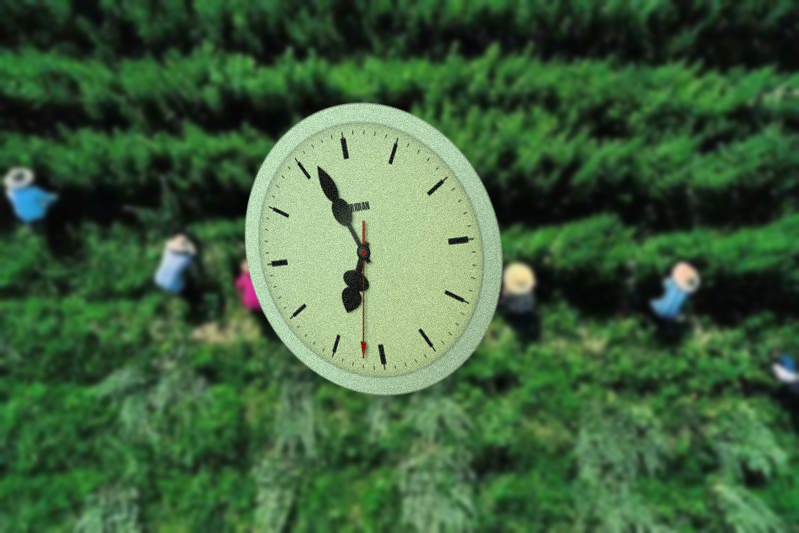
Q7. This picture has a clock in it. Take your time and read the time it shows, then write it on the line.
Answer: 6:56:32
